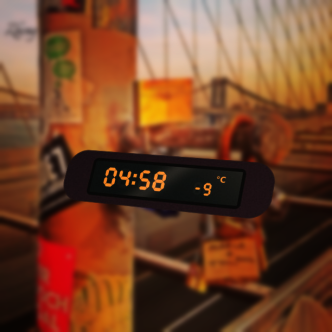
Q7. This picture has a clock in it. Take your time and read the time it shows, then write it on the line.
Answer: 4:58
